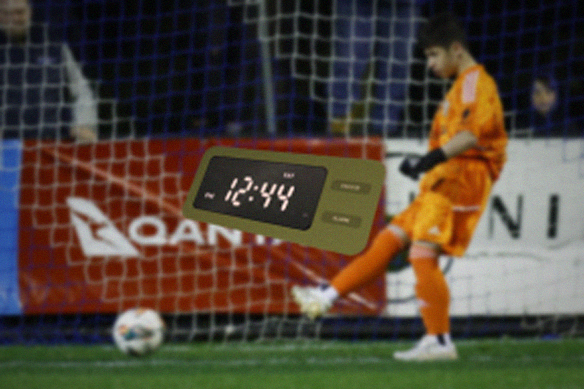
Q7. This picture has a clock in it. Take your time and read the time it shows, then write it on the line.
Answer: 12:44
